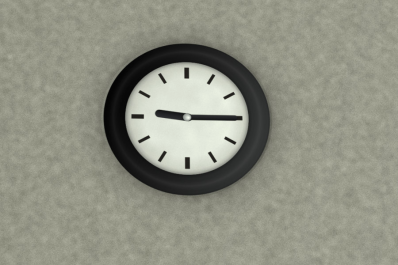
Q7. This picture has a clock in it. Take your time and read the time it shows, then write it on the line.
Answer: 9:15
